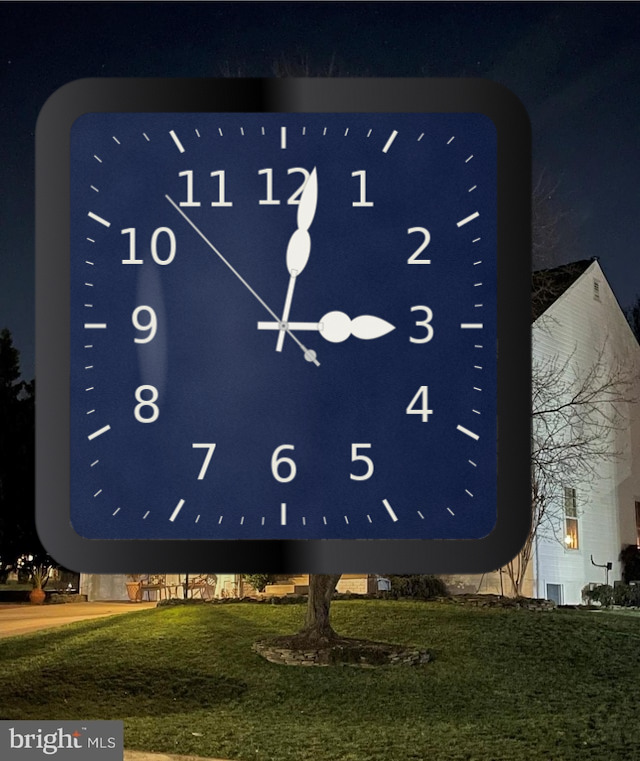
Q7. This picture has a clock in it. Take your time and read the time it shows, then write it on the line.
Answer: 3:01:53
